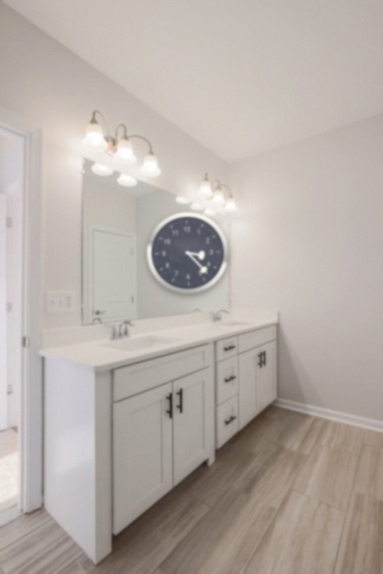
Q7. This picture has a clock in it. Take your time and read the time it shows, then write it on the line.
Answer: 3:23
